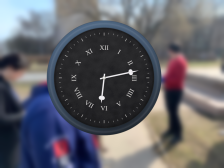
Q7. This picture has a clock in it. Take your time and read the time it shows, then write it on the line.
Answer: 6:13
